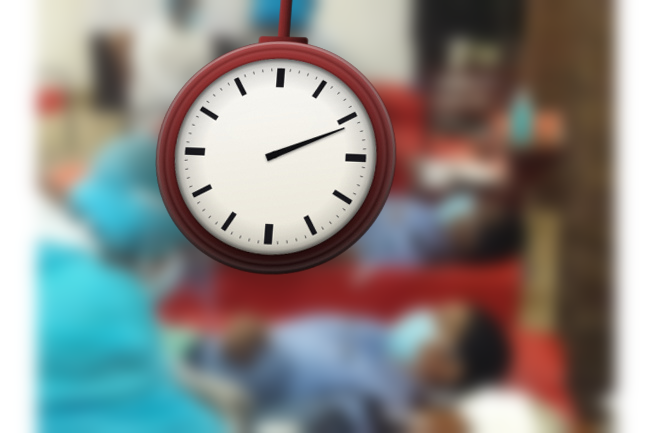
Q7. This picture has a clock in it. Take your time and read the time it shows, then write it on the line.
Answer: 2:11
